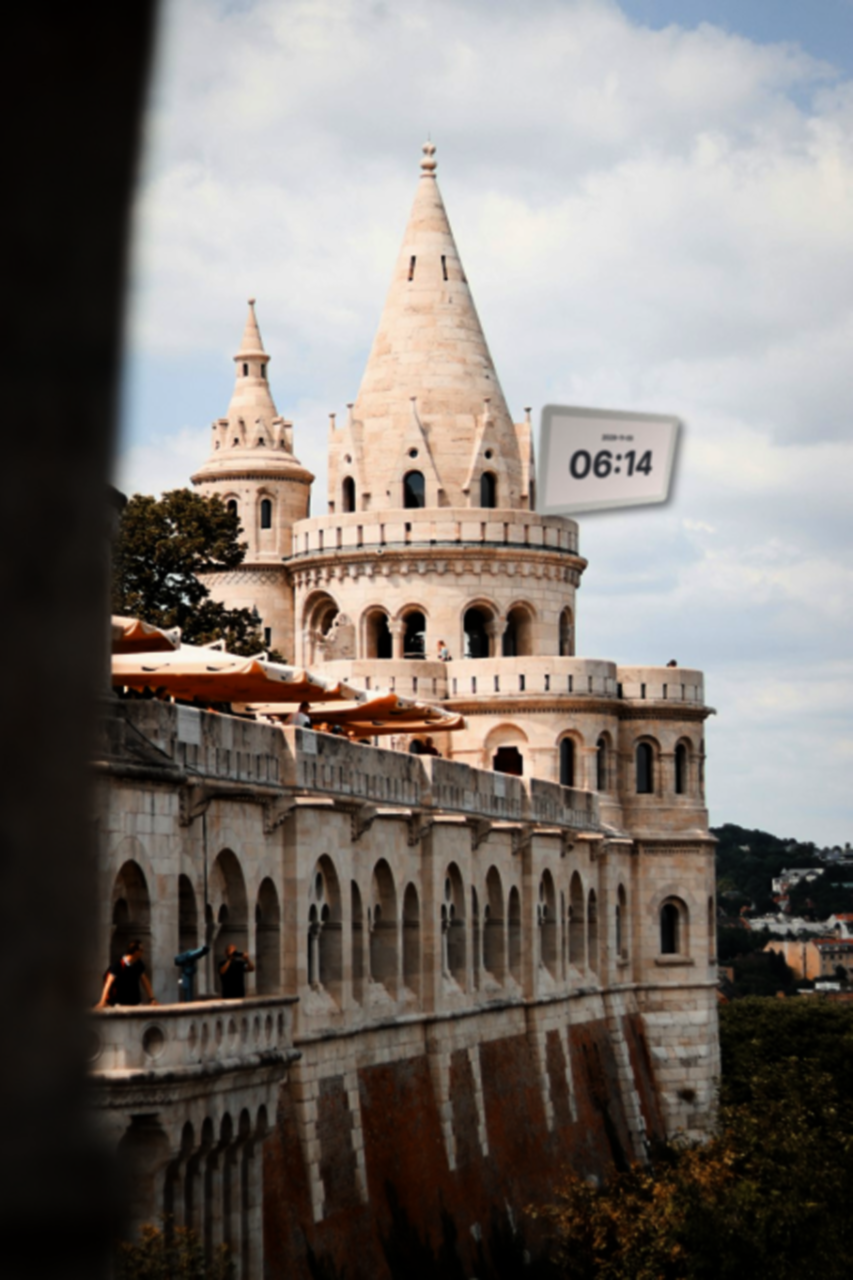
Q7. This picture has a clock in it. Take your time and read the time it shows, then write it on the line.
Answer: 6:14
